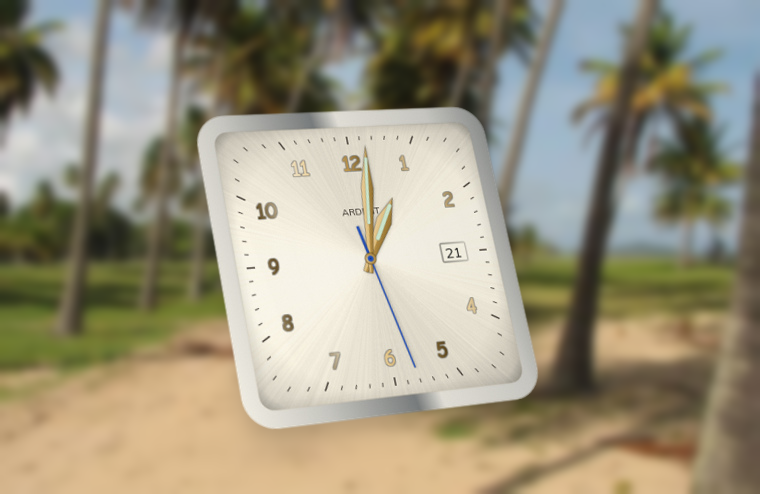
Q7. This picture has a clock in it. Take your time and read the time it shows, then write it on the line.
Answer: 1:01:28
